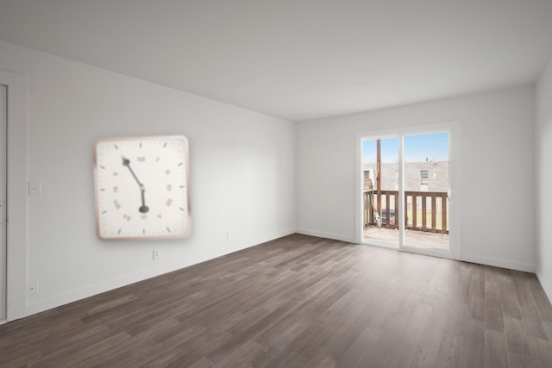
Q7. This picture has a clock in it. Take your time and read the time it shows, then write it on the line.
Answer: 5:55
